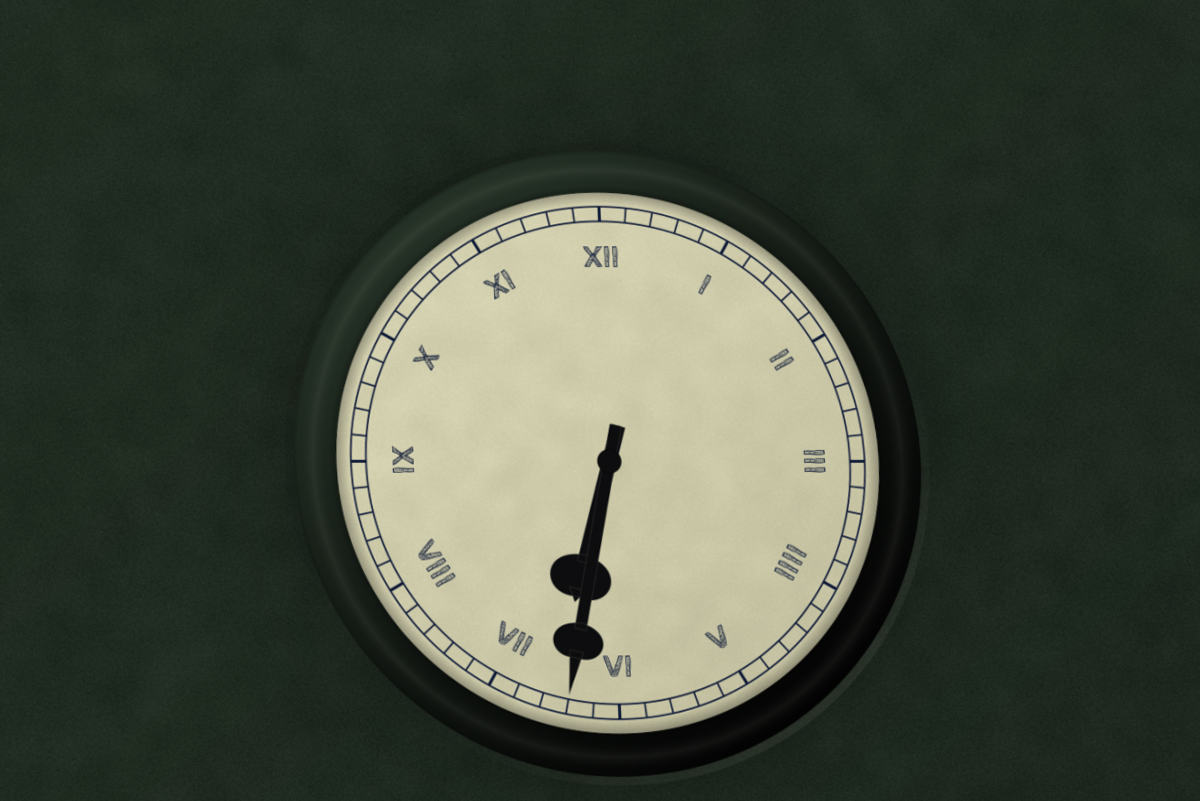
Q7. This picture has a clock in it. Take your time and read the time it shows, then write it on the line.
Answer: 6:32
